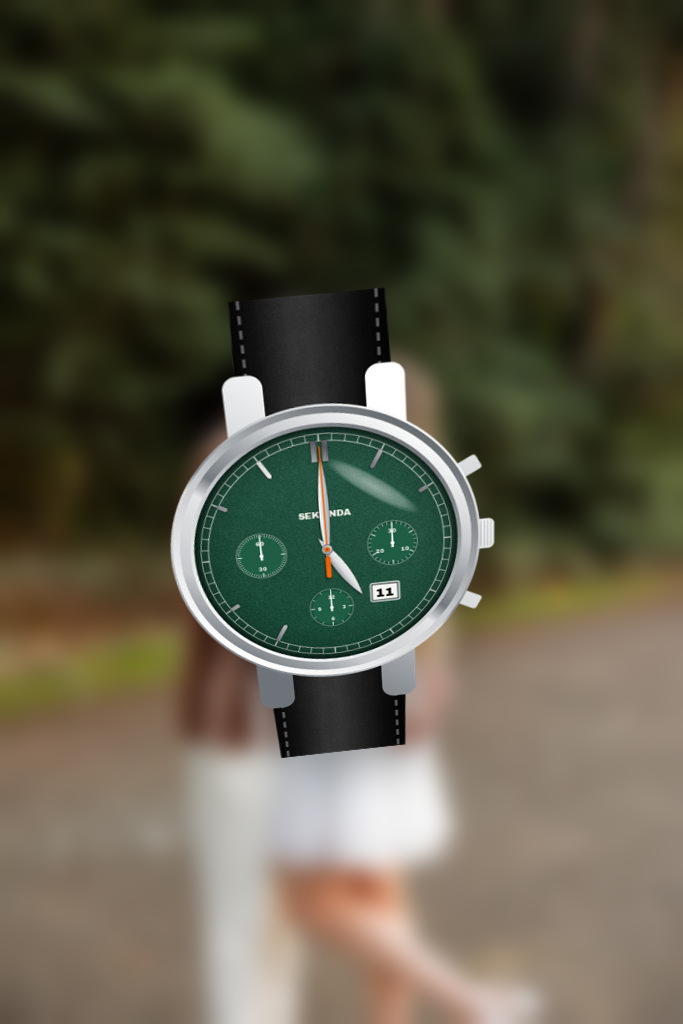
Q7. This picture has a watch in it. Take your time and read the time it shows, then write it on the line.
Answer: 5:00
